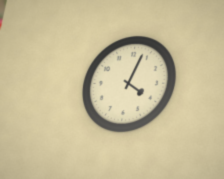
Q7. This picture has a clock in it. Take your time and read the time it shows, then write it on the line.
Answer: 4:03
